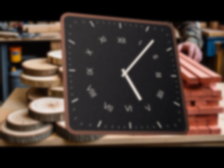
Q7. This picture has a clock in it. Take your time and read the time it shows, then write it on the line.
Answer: 5:07
